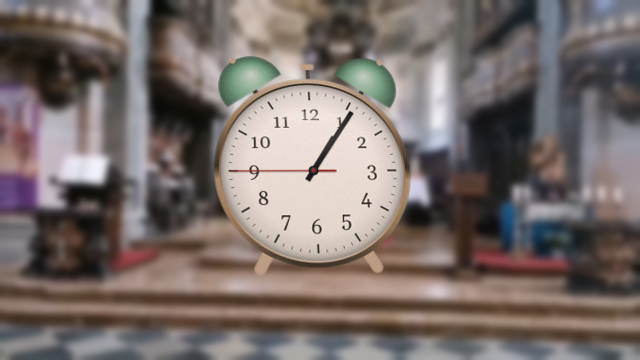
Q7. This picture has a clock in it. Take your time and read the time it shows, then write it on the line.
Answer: 1:05:45
